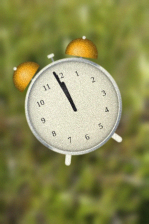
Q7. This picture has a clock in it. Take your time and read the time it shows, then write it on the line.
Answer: 11:59
